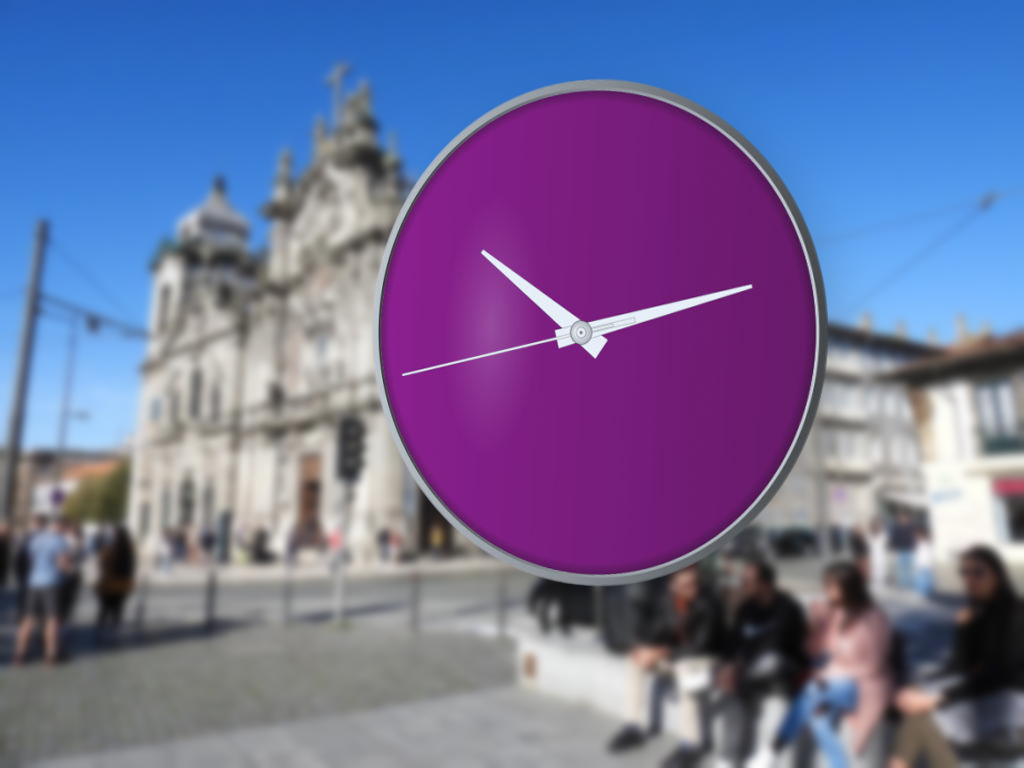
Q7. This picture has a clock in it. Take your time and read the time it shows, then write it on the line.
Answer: 10:12:43
